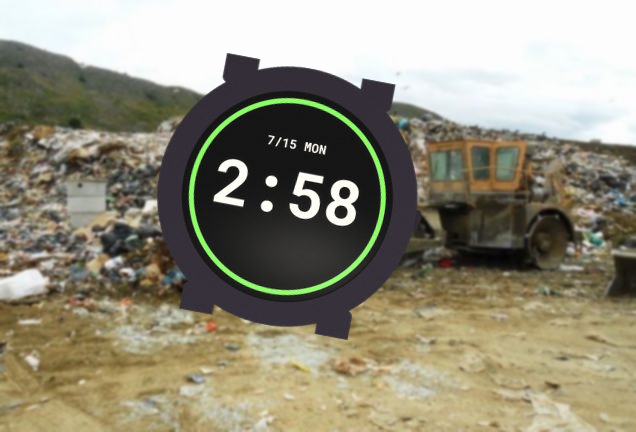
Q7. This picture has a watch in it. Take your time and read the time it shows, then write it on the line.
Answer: 2:58
